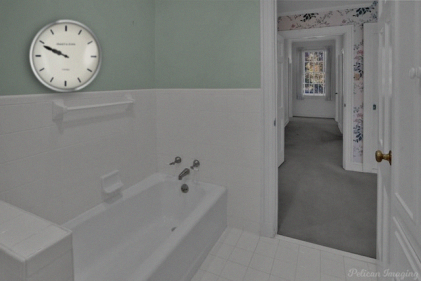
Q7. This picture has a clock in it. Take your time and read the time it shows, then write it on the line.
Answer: 9:49
